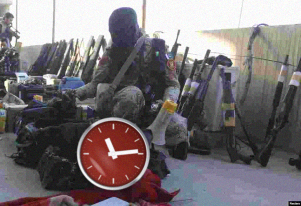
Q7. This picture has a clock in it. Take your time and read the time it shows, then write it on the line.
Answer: 11:14
